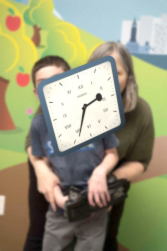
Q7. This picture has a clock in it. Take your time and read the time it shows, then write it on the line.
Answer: 2:34
